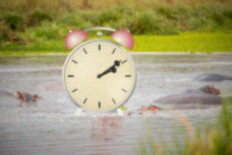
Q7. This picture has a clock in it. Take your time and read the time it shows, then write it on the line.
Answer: 2:09
